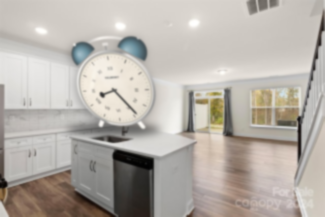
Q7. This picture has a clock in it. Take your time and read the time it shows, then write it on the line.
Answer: 8:24
